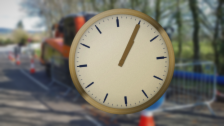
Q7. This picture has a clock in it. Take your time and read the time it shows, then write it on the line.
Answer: 1:05
